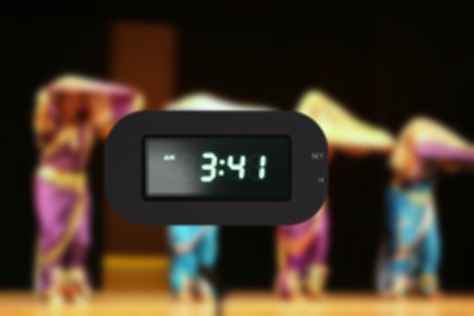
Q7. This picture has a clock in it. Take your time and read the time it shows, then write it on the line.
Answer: 3:41
